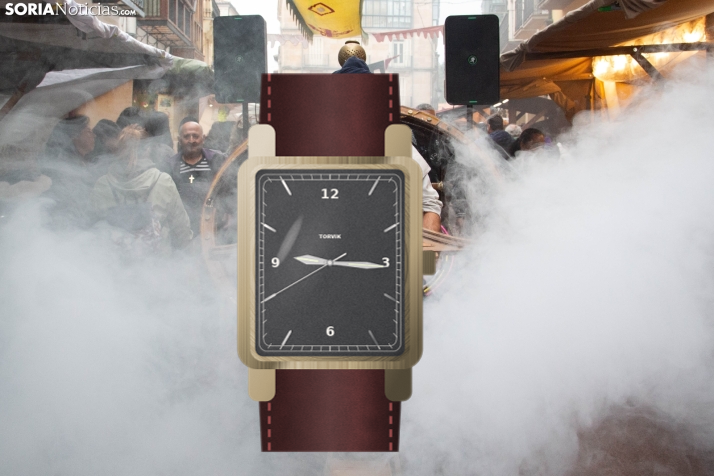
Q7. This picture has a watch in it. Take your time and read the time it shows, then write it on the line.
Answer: 9:15:40
